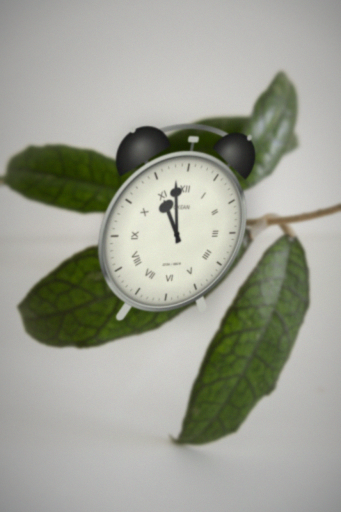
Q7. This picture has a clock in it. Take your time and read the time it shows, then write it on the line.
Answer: 10:58
